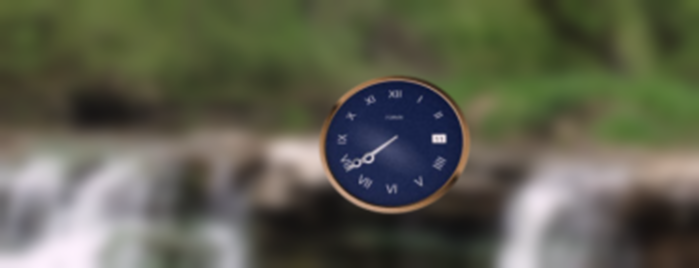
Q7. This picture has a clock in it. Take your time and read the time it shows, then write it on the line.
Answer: 7:39
